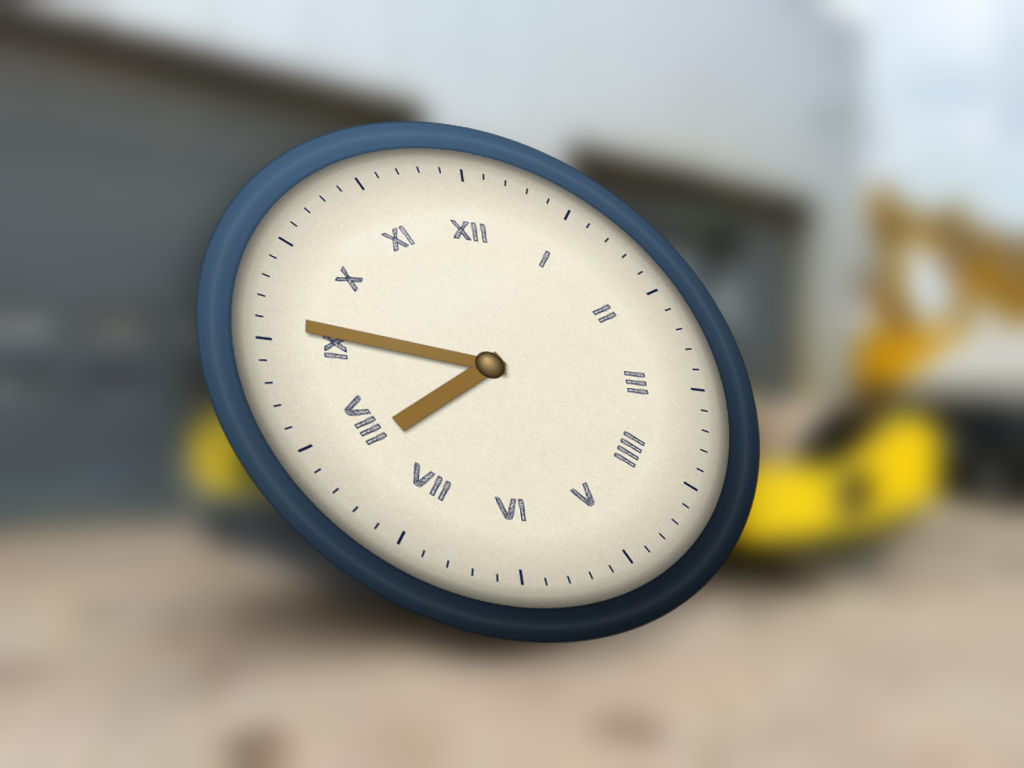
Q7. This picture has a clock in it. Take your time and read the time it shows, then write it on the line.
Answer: 7:46
